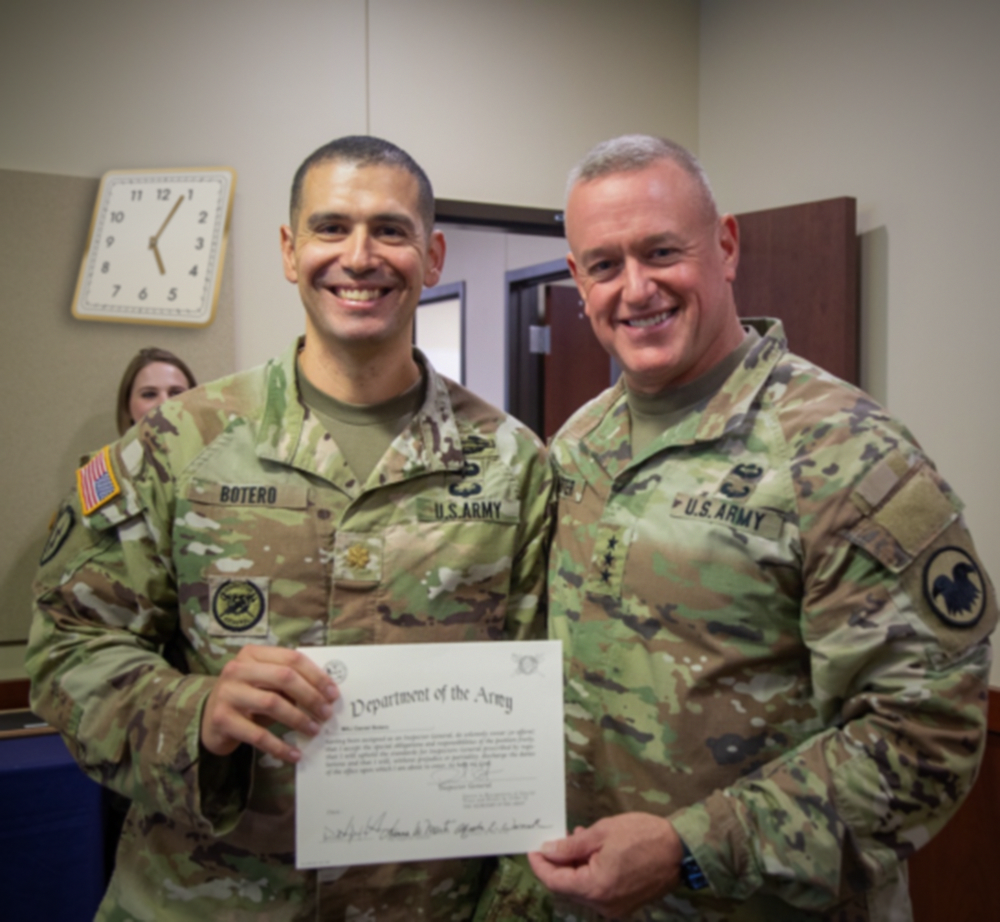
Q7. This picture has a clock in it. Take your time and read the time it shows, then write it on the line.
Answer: 5:04
